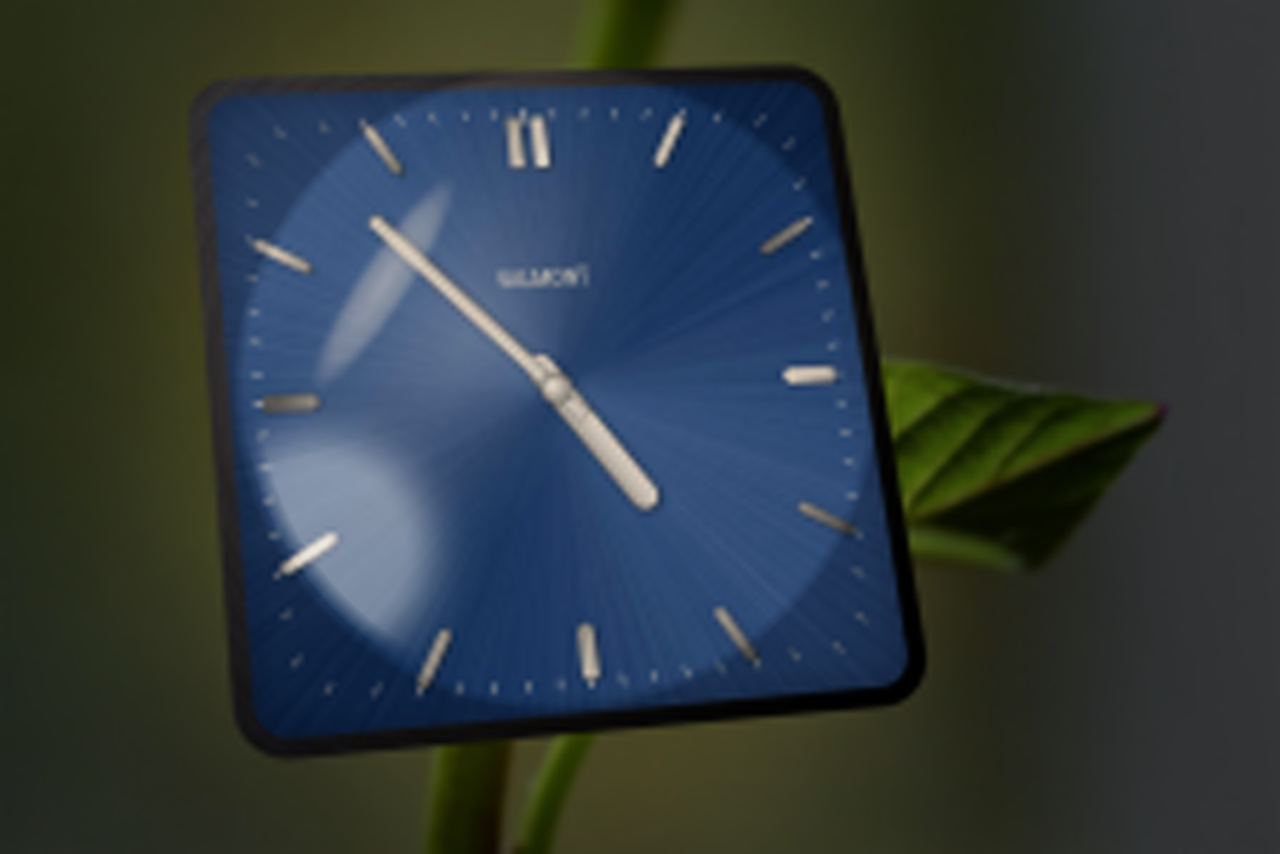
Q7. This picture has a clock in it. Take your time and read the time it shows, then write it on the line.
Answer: 4:53
